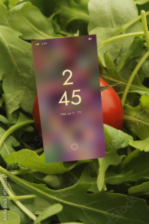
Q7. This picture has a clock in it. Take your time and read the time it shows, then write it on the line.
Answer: 2:45
